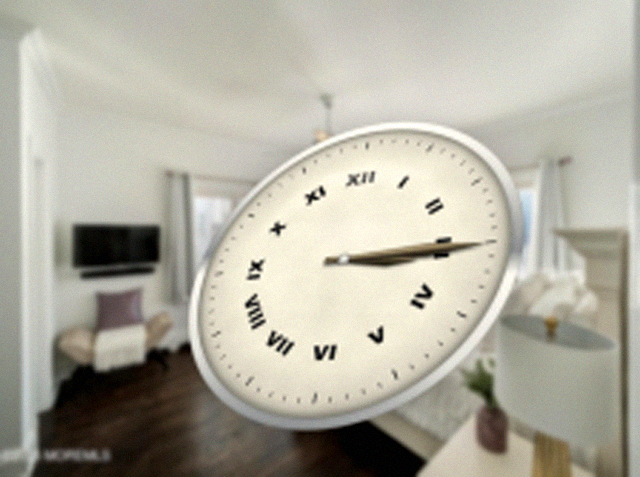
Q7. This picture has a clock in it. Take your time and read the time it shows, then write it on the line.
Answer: 3:15
